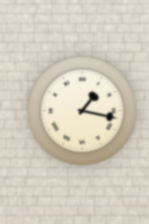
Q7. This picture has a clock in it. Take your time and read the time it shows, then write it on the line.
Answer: 1:17
